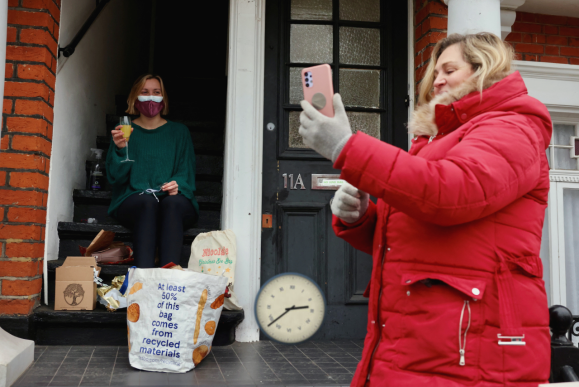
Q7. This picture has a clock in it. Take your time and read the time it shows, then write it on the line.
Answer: 2:38
